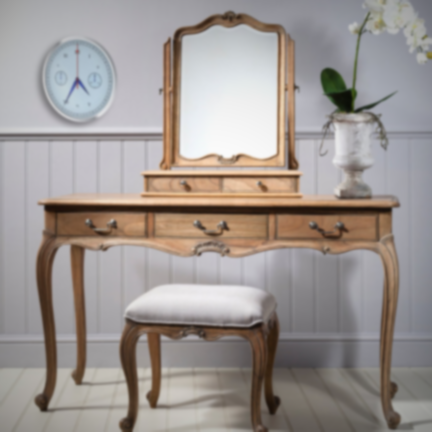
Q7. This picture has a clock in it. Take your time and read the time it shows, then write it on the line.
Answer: 4:35
